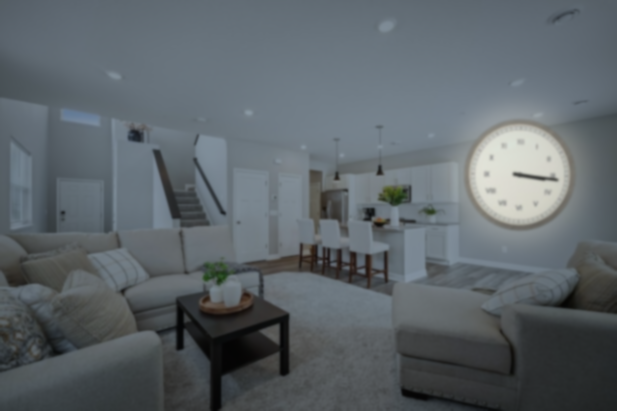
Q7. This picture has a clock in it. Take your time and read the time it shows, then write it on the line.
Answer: 3:16
